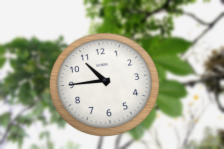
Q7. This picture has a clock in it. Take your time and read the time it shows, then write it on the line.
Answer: 10:45
